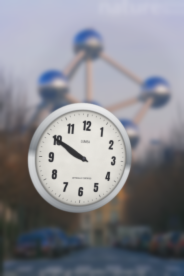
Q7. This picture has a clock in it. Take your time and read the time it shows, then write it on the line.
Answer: 9:50
